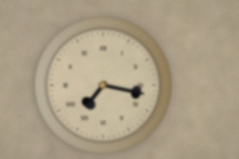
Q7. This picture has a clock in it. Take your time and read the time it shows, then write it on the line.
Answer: 7:17
